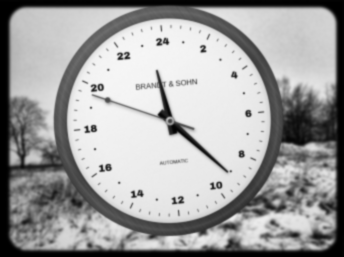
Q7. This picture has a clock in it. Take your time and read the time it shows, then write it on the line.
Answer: 23:22:49
